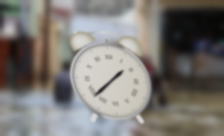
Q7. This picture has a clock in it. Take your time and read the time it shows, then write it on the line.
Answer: 1:38
